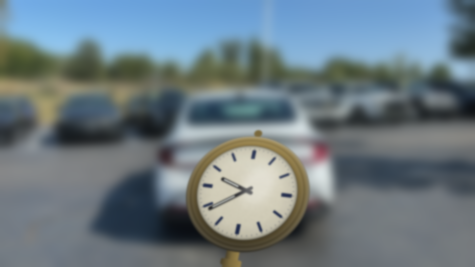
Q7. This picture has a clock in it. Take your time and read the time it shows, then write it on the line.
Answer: 9:39
